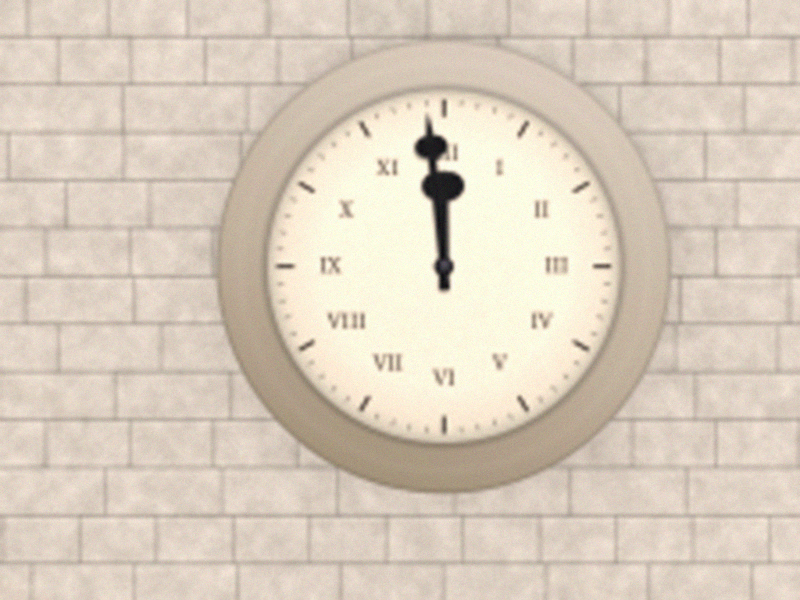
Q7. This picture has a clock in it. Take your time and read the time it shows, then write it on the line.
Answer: 11:59
